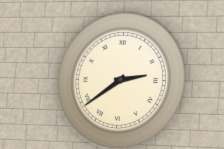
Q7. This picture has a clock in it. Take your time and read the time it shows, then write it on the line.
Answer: 2:39
